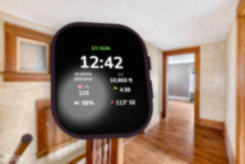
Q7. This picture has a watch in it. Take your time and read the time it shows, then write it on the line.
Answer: 12:42
